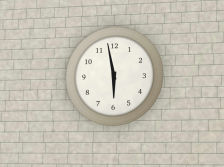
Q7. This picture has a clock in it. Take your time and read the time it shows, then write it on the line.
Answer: 5:58
